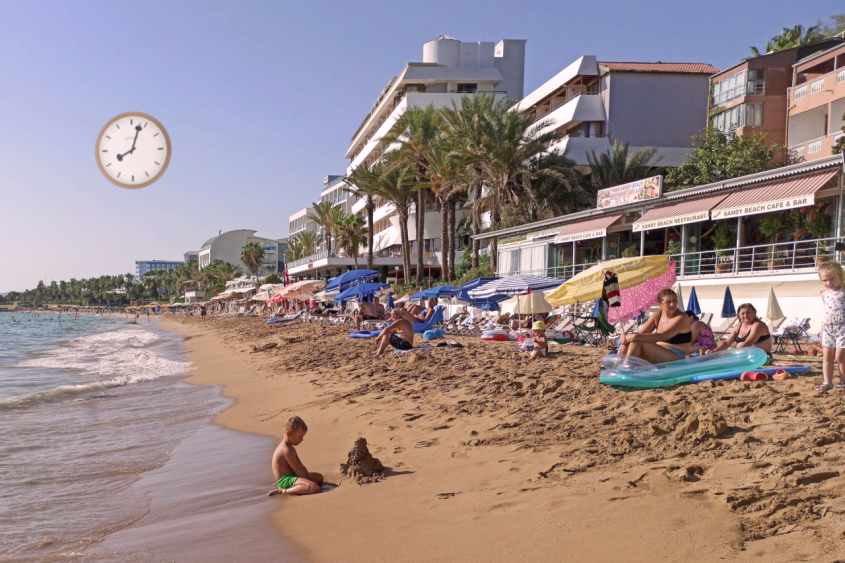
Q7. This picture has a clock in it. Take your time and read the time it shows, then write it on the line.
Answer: 8:03
